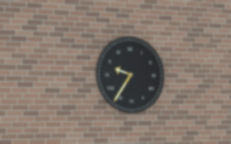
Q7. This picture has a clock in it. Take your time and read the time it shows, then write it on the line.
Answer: 9:36
